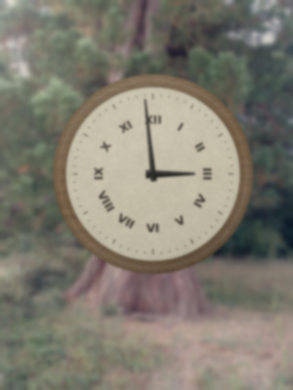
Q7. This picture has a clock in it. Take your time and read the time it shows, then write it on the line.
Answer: 2:59
